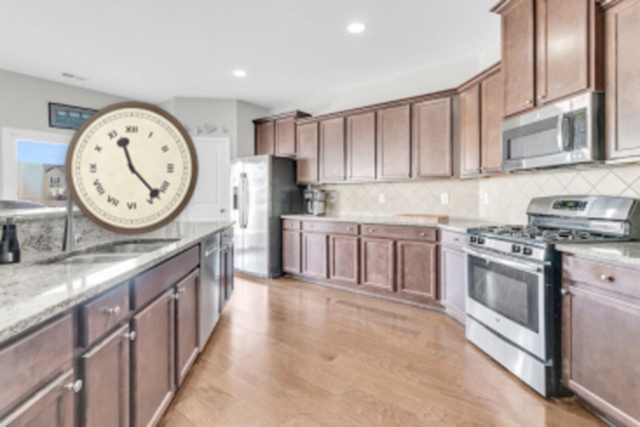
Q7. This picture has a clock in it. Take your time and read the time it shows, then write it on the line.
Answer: 11:23
